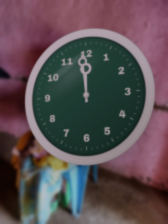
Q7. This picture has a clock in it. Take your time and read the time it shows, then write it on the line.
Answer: 11:59
